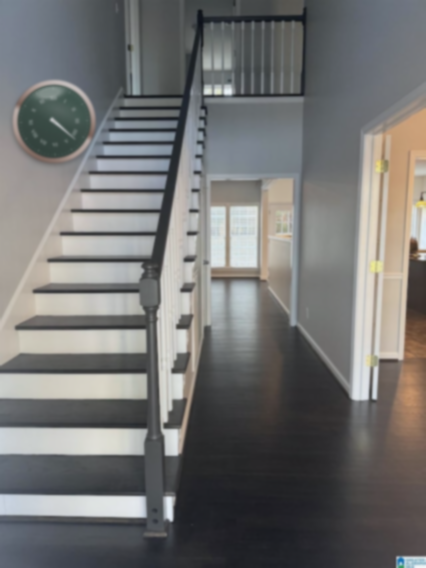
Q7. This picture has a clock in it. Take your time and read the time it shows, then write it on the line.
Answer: 4:22
